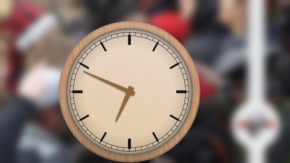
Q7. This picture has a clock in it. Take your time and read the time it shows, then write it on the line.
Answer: 6:49
